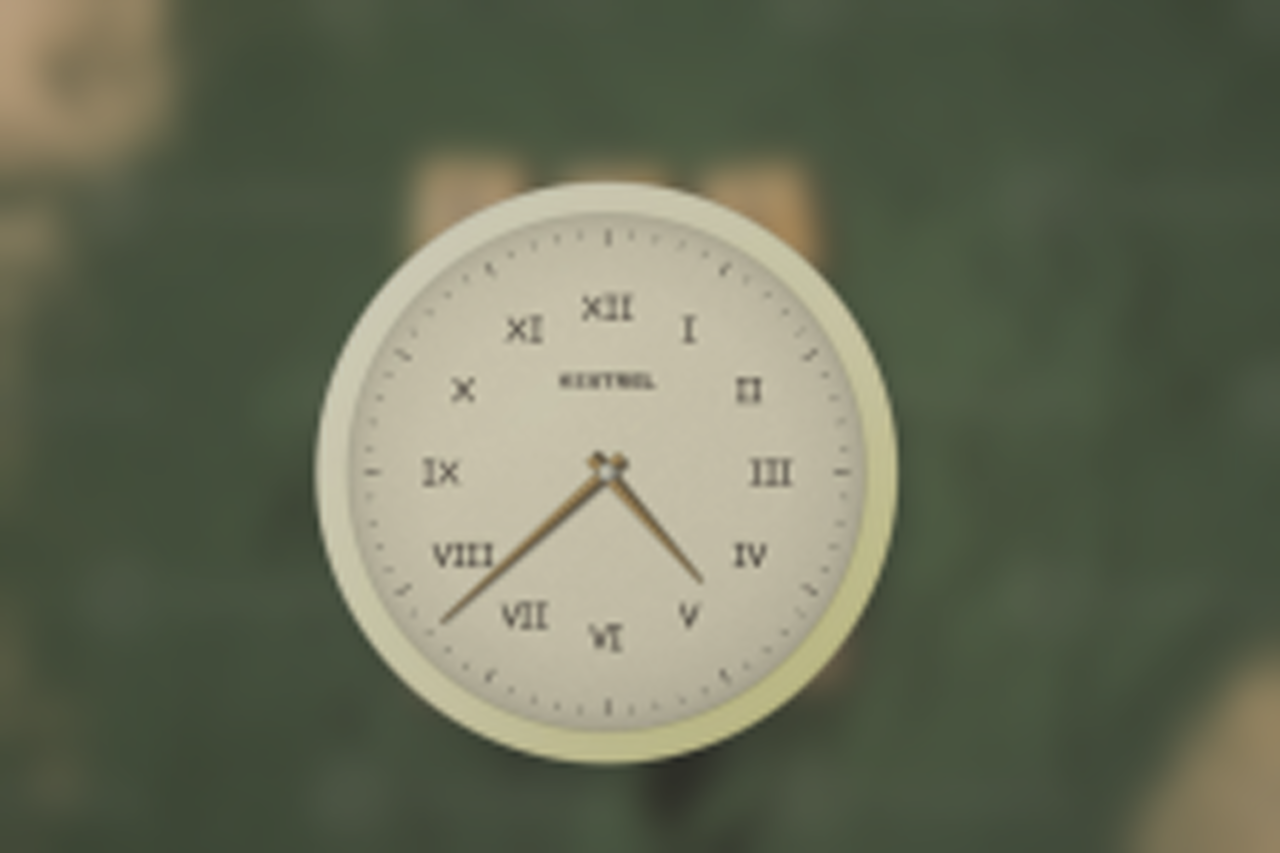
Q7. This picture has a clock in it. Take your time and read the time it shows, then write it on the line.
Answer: 4:38
